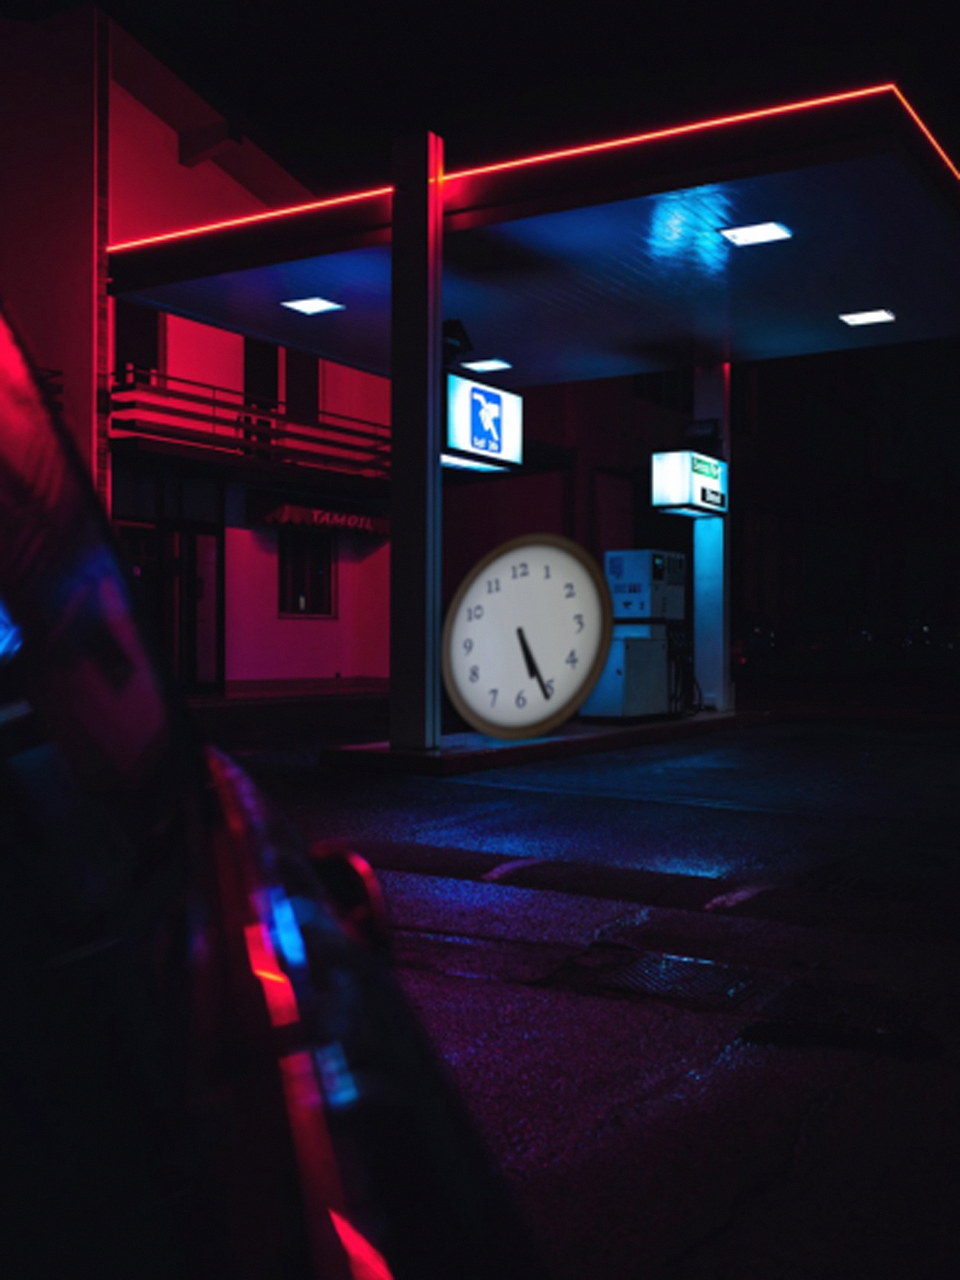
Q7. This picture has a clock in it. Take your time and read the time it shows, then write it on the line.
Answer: 5:26
